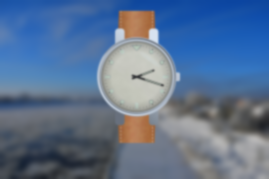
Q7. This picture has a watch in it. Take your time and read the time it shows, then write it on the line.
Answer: 2:18
